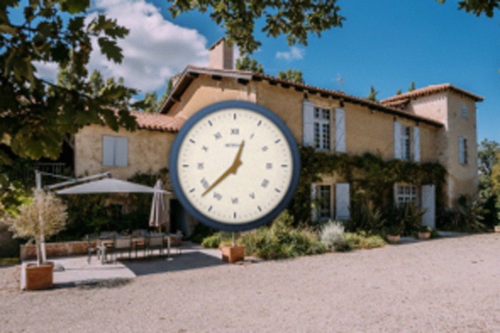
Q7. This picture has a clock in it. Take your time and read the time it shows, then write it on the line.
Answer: 12:38
